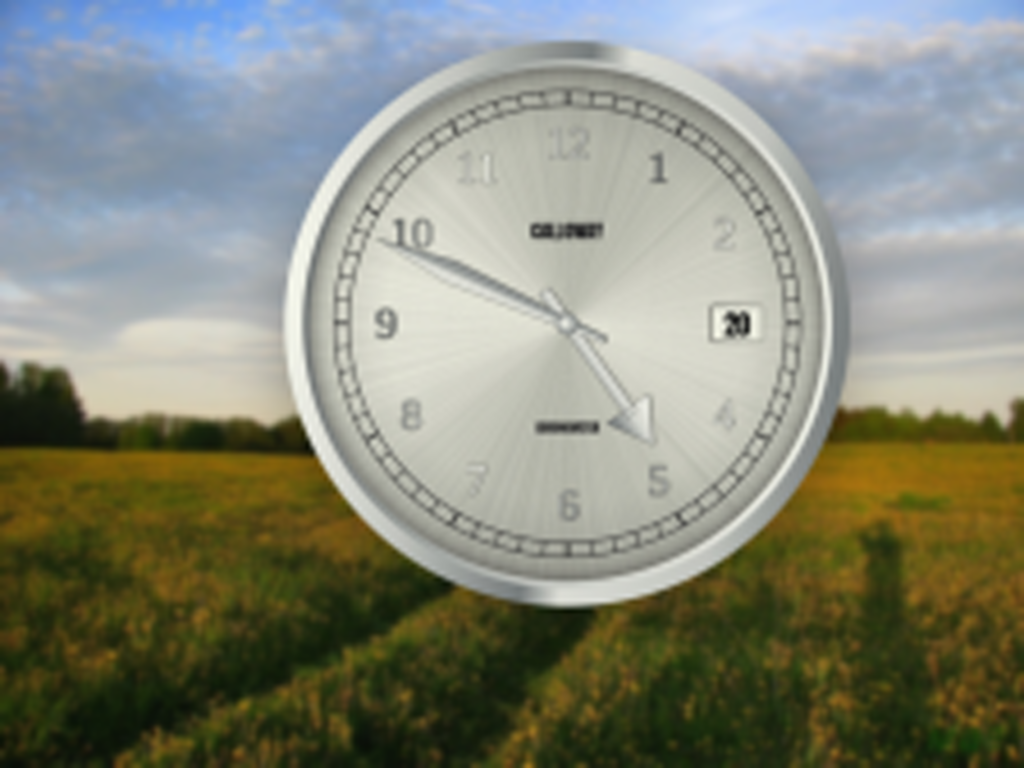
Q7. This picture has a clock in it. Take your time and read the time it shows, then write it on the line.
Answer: 4:49
